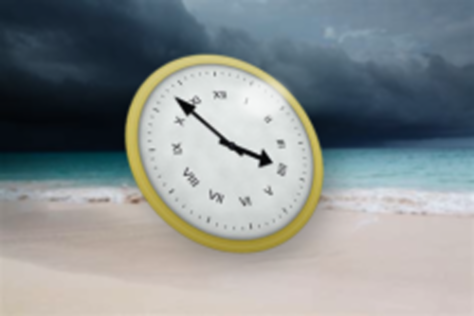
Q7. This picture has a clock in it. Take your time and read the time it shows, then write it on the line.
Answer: 3:53
